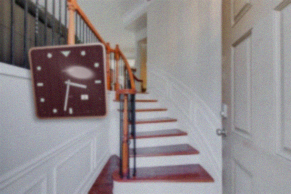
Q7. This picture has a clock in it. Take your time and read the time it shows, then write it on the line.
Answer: 3:32
